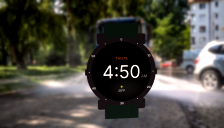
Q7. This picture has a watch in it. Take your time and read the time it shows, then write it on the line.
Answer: 4:50
